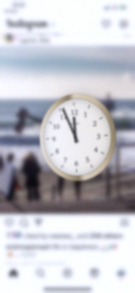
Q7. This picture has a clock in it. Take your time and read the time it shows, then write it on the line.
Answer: 11:56
